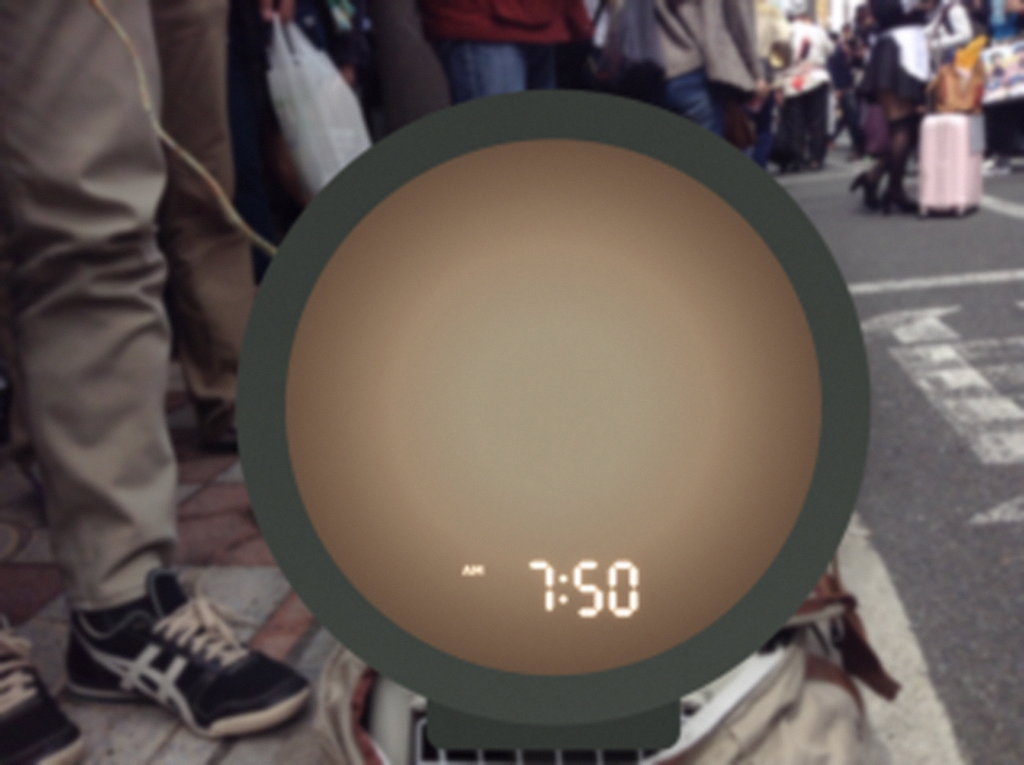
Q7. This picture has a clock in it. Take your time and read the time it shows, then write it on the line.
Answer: 7:50
